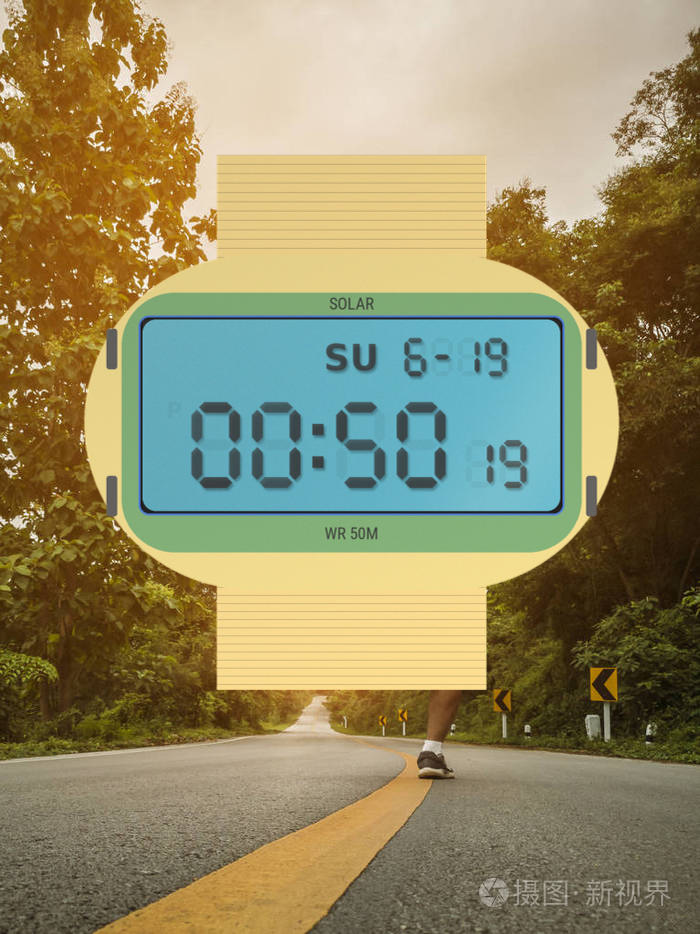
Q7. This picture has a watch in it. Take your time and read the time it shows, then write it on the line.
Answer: 0:50:19
